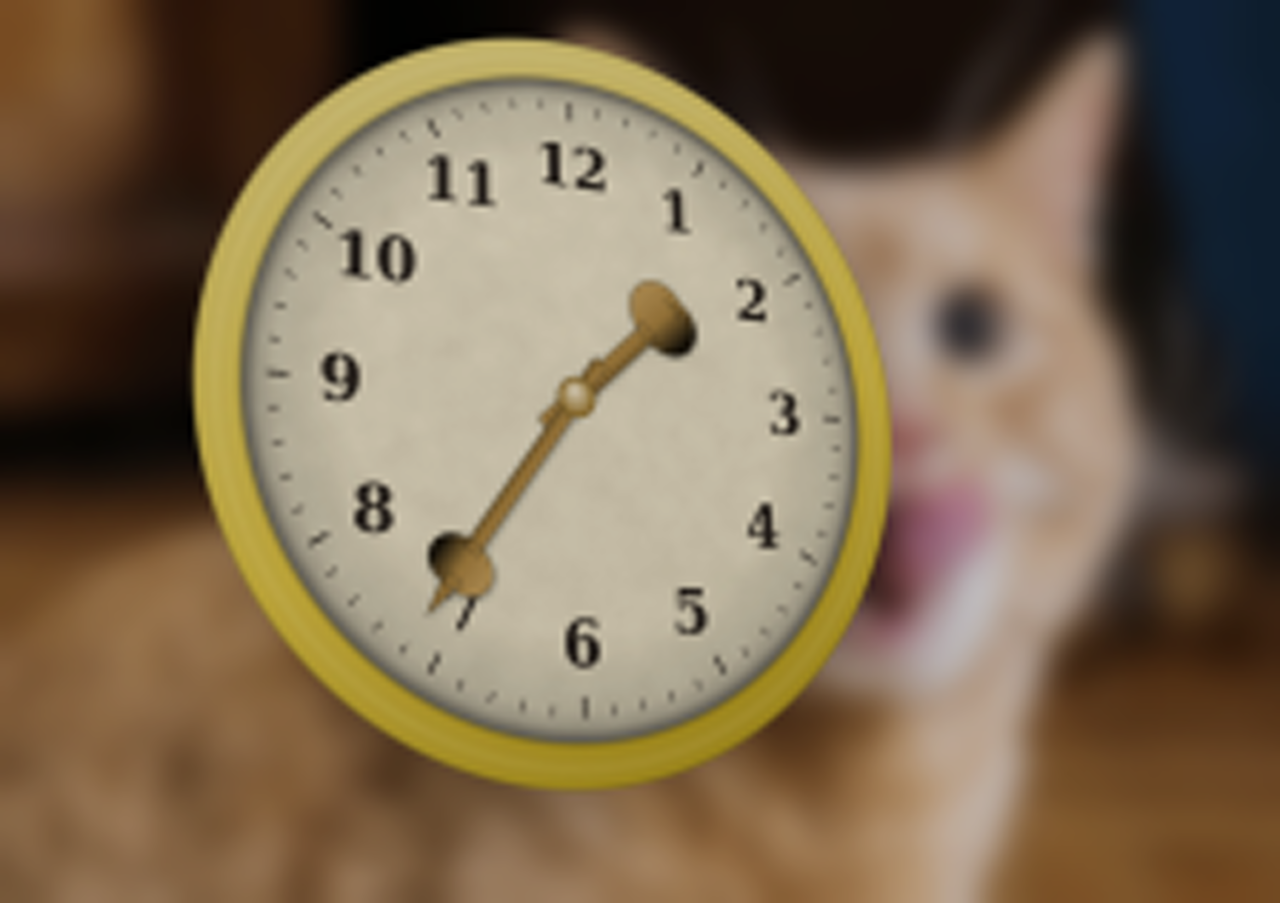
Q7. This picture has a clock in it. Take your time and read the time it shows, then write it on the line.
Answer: 1:36
